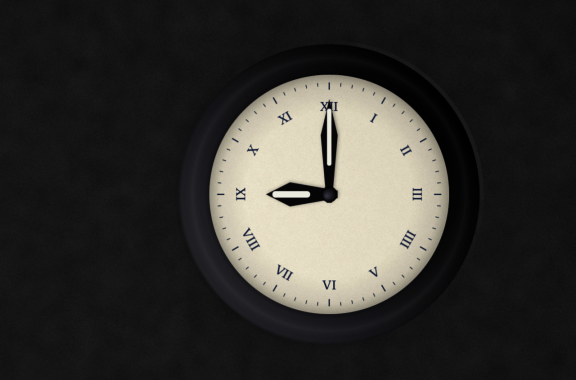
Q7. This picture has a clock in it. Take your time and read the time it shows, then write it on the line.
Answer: 9:00
